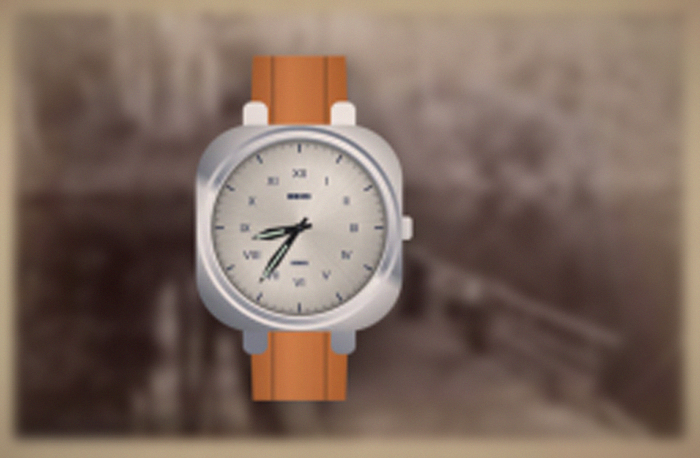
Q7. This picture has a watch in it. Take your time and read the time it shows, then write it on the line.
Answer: 8:36
